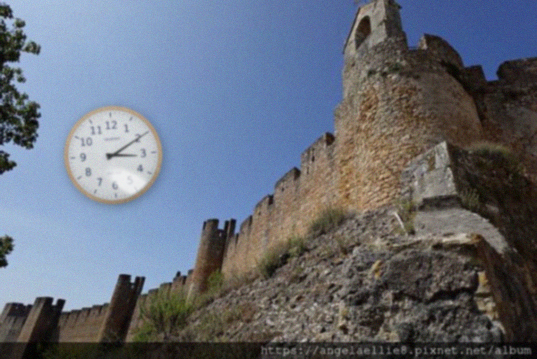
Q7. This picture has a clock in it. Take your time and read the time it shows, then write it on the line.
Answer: 3:10
